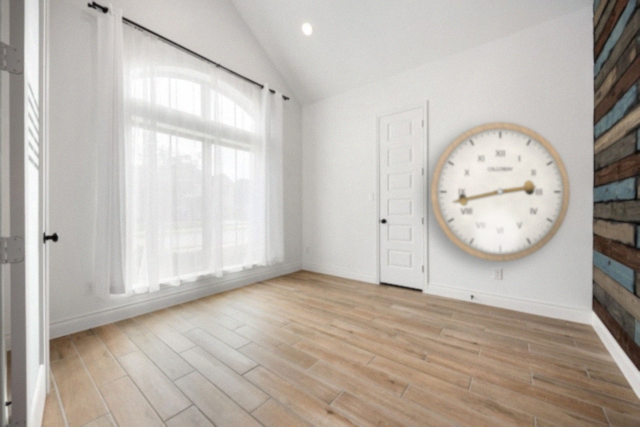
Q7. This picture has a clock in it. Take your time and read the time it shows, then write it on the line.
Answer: 2:43
